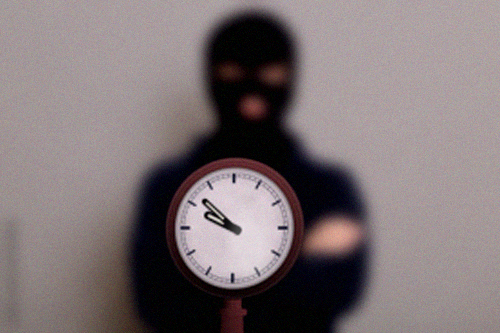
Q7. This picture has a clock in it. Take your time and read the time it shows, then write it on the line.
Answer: 9:52
